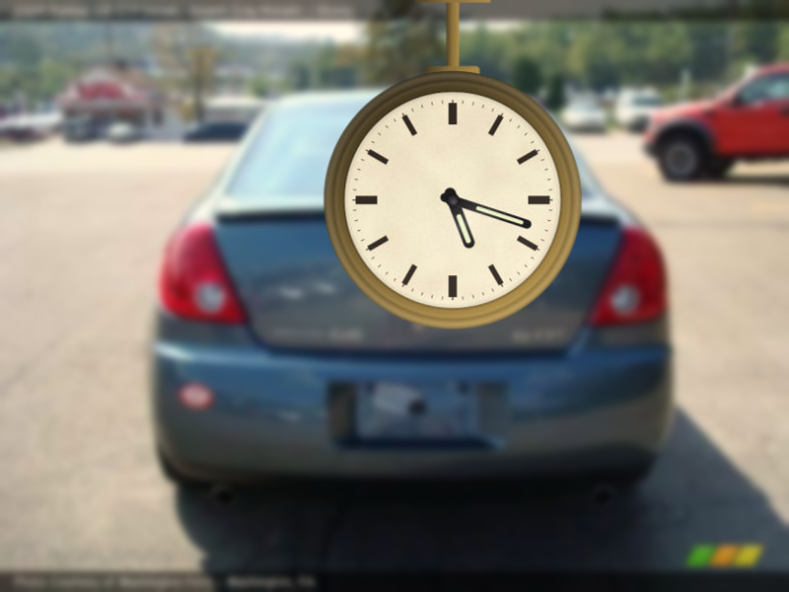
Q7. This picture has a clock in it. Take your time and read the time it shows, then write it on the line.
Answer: 5:18
